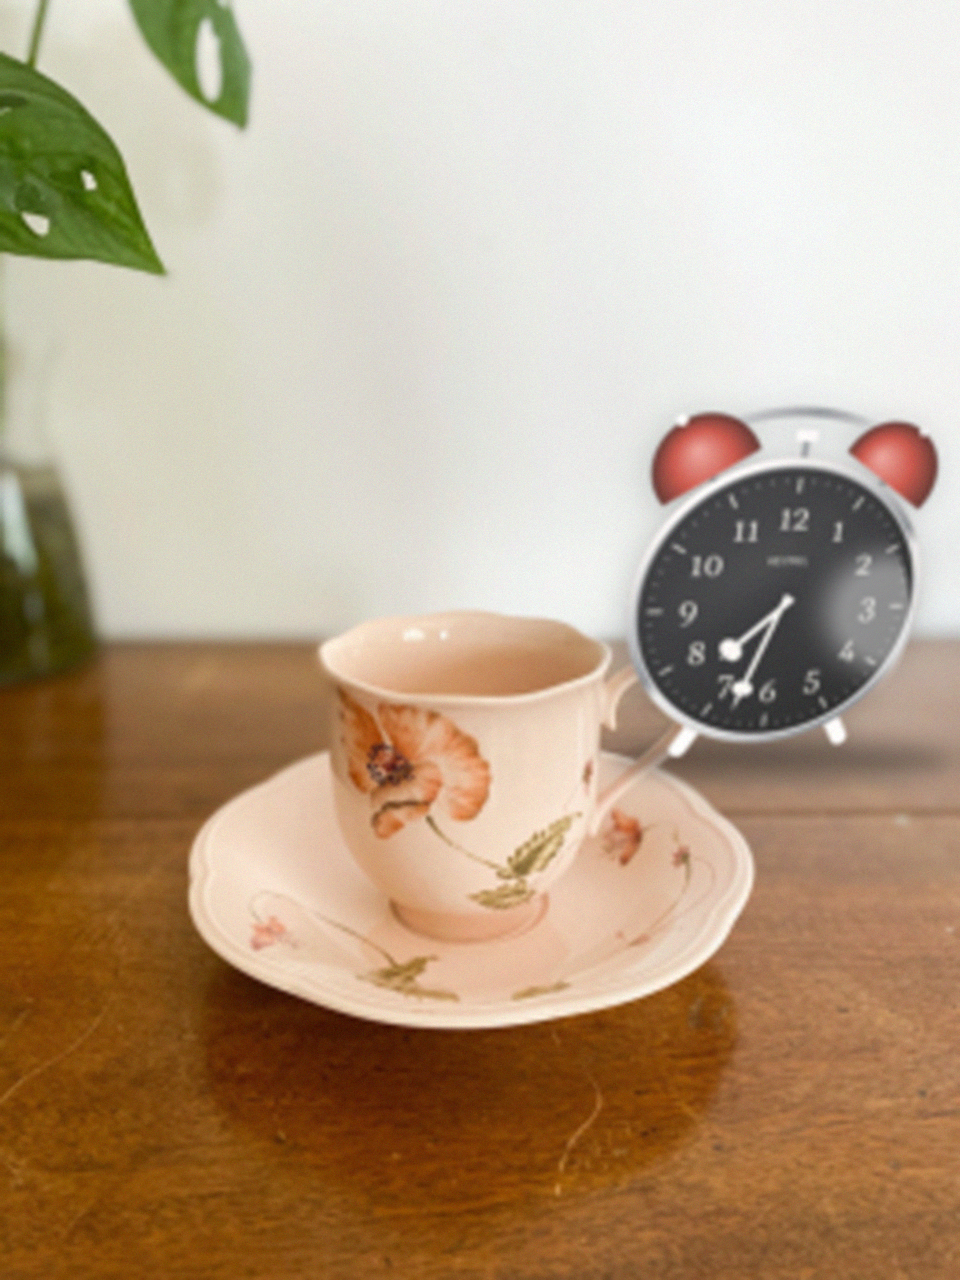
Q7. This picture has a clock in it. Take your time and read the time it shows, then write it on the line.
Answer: 7:33
